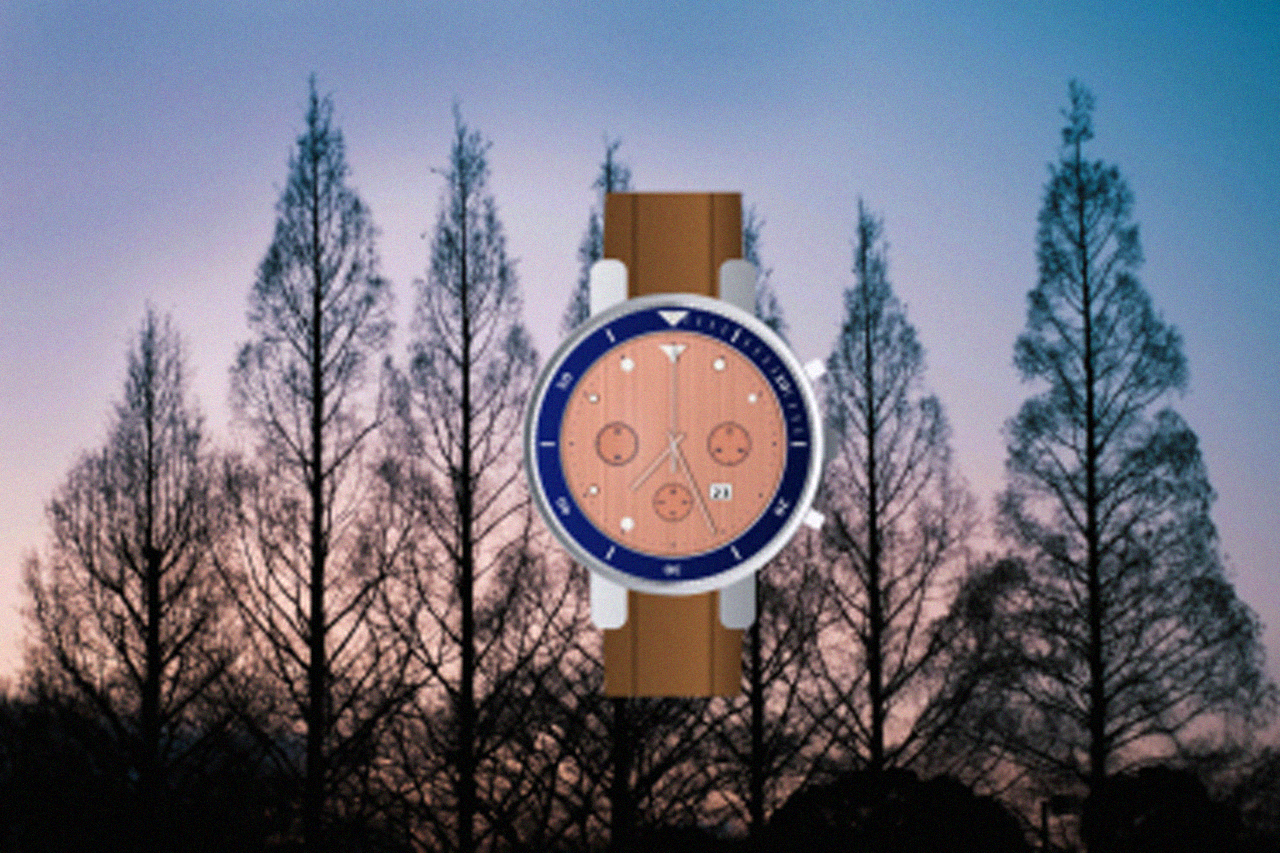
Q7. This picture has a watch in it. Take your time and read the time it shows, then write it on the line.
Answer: 7:26
